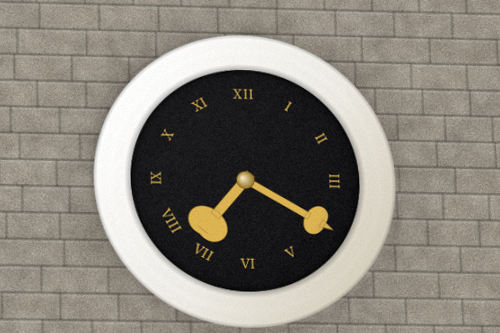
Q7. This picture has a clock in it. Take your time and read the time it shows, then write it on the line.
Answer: 7:20
